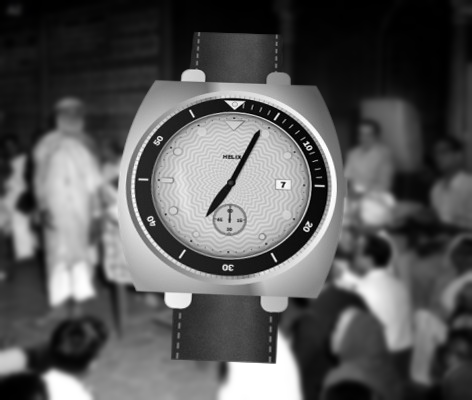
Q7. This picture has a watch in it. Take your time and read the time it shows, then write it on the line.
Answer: 7:04
